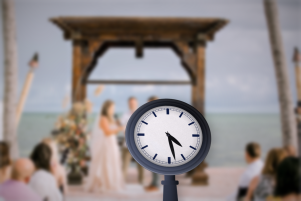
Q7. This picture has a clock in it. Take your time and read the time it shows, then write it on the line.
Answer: 4:28
